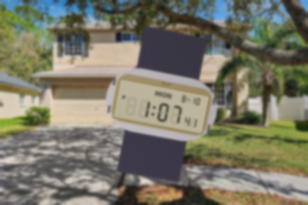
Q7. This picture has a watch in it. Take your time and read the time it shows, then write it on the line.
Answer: 1:07
